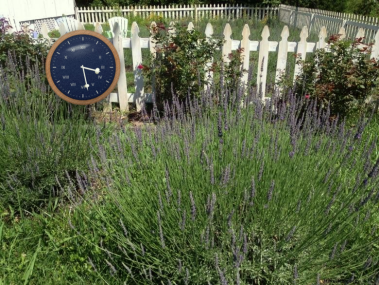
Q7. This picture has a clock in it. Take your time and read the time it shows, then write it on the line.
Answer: 3:28
